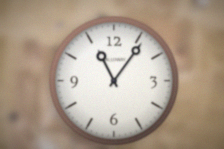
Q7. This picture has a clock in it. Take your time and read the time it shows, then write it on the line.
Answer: 11:06
